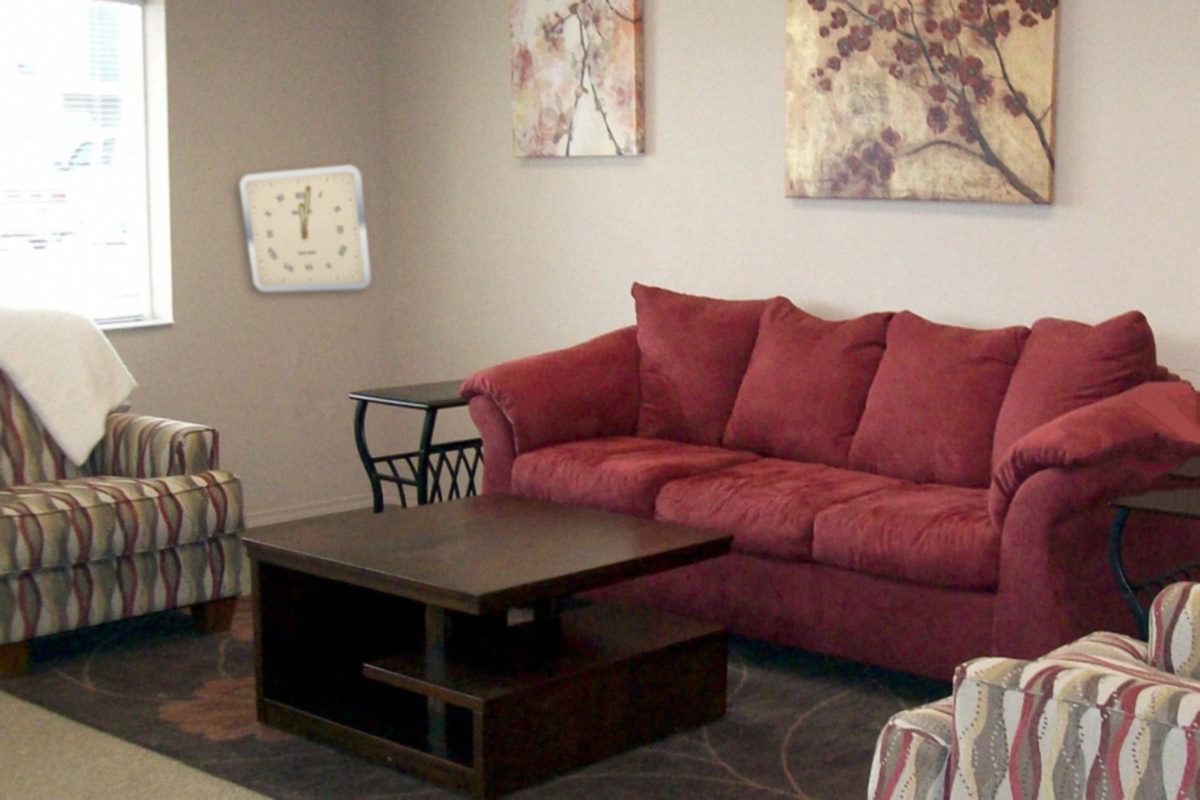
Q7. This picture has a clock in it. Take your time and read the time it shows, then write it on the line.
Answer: 12:02
